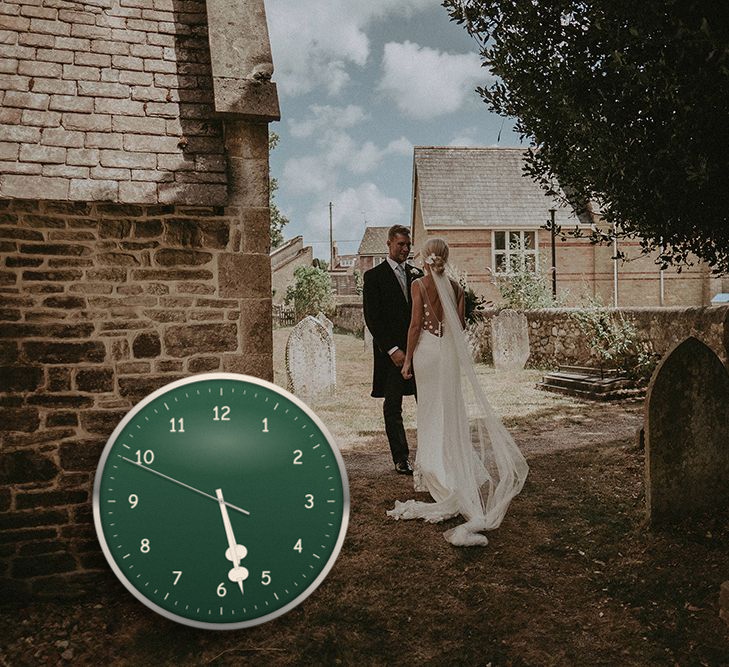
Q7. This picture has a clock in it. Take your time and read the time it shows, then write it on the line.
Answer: 5:27:49
